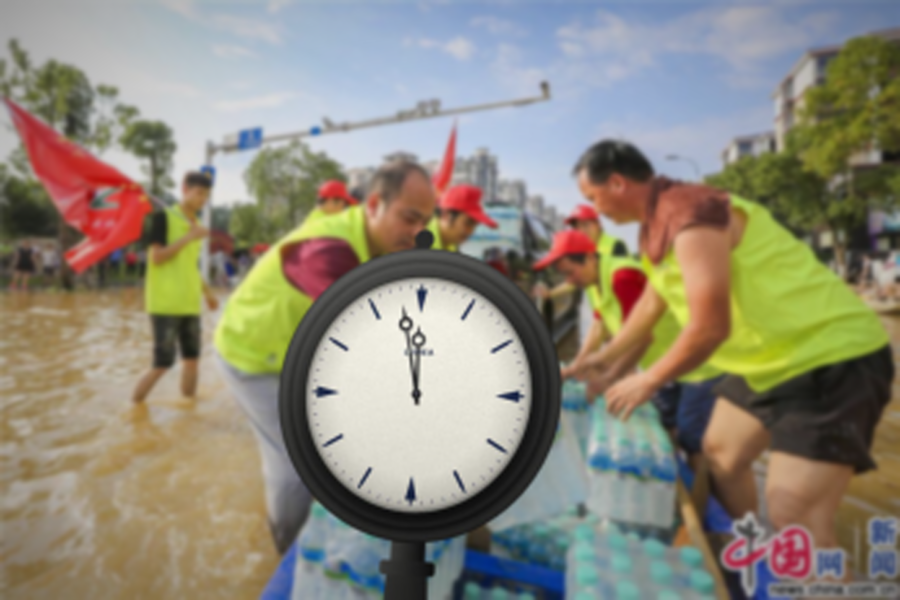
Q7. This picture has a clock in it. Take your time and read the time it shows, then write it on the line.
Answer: 11:58
